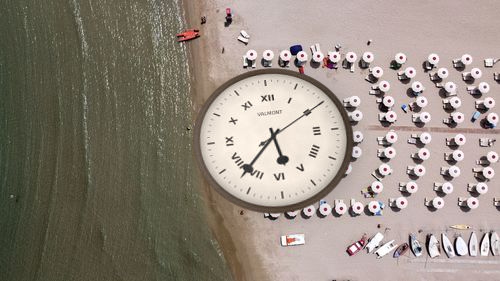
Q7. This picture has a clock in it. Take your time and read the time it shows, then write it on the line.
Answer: 5:37:10
